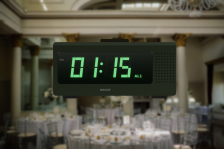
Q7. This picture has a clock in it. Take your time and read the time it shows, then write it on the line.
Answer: 1:15
